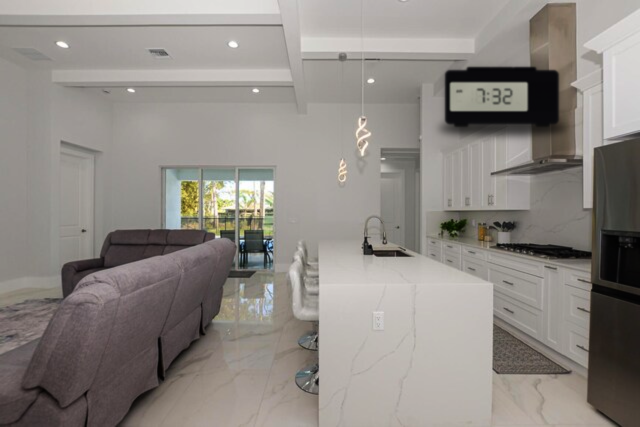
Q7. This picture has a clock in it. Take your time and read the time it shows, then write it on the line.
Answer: 7:32
